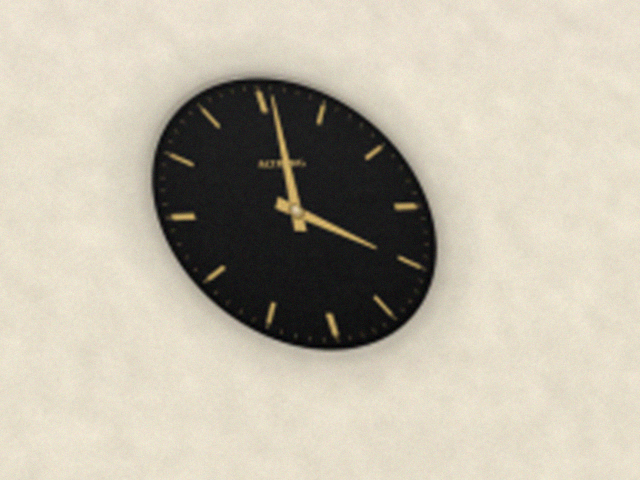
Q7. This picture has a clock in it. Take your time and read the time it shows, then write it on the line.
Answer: 4:01
